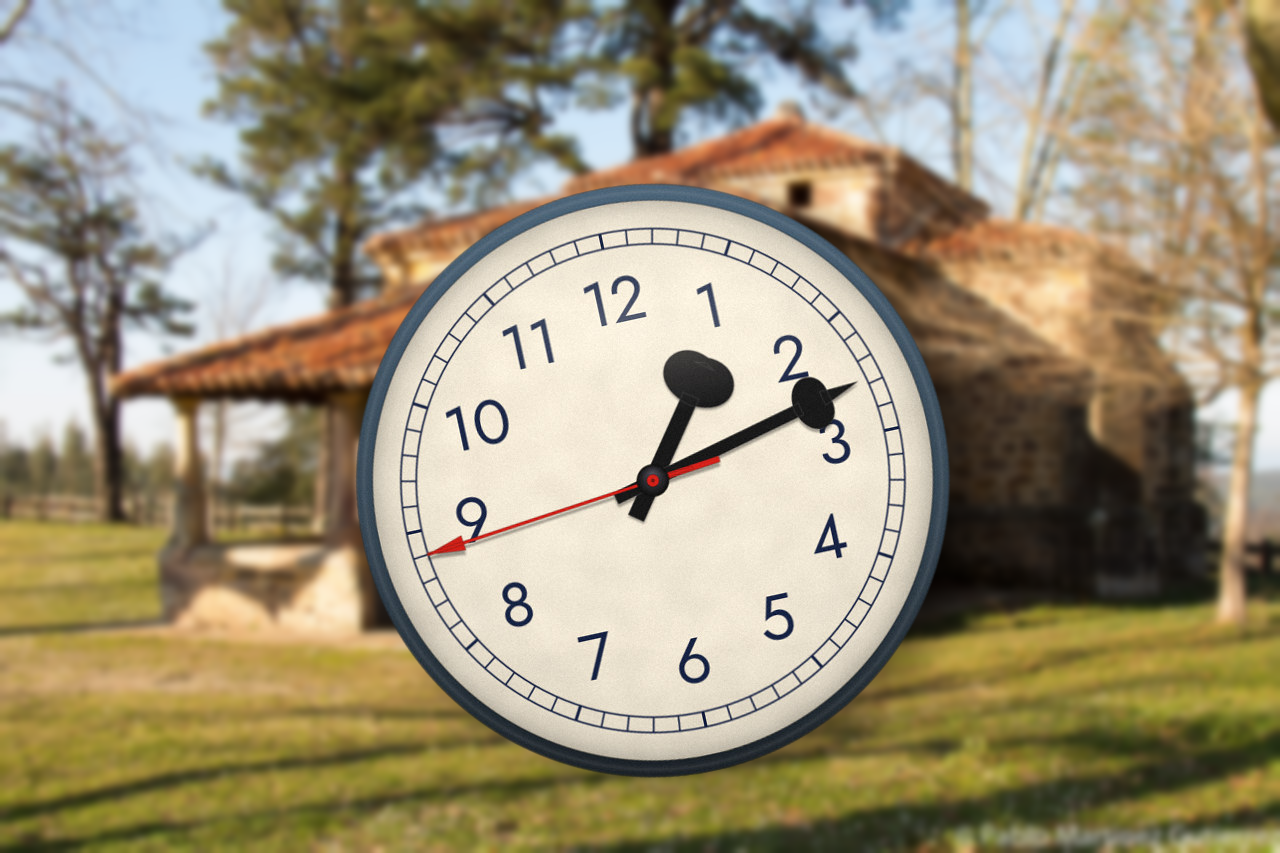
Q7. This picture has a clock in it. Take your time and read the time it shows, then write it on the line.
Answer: 1:12:44
